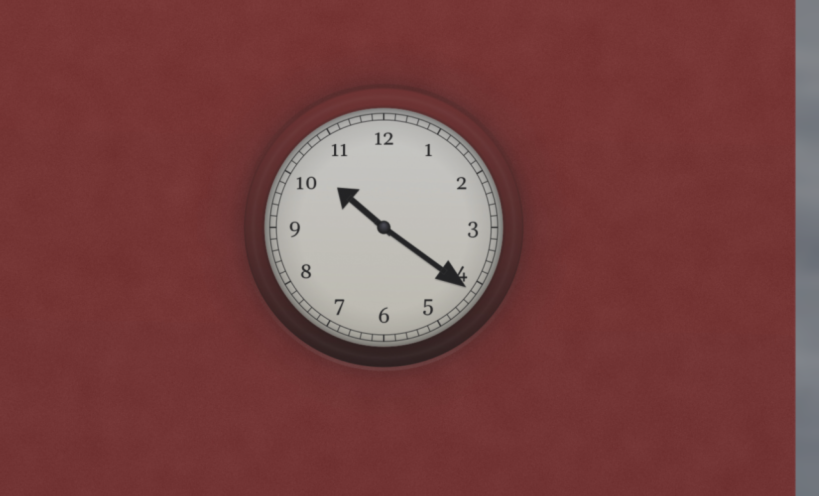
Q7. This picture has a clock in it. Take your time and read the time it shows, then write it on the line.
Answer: 10:21
